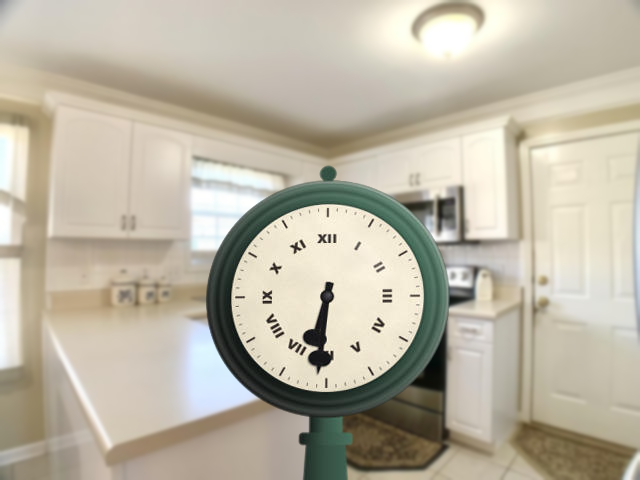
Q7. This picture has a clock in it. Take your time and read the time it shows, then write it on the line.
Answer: 6:31
